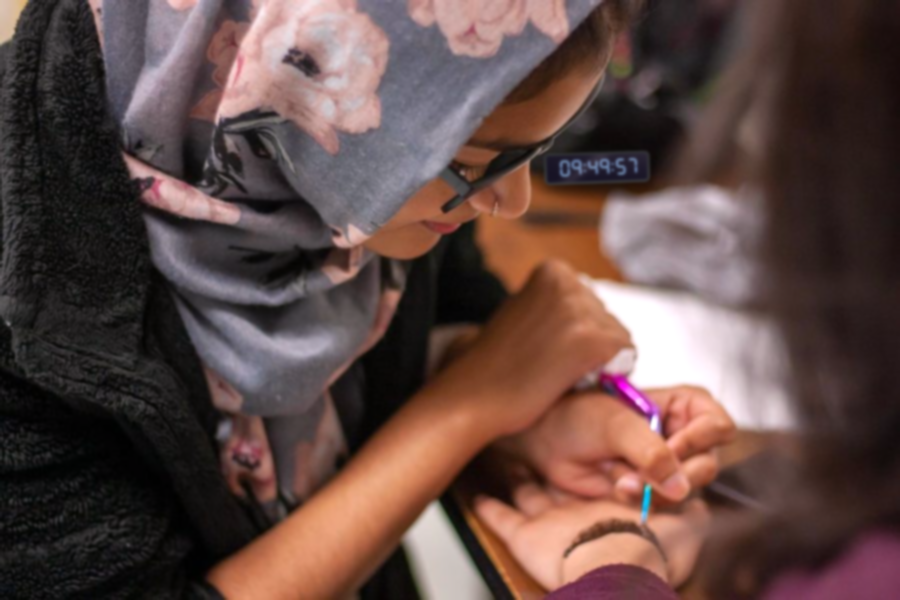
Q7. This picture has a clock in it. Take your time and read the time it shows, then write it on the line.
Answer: 9:49:57
